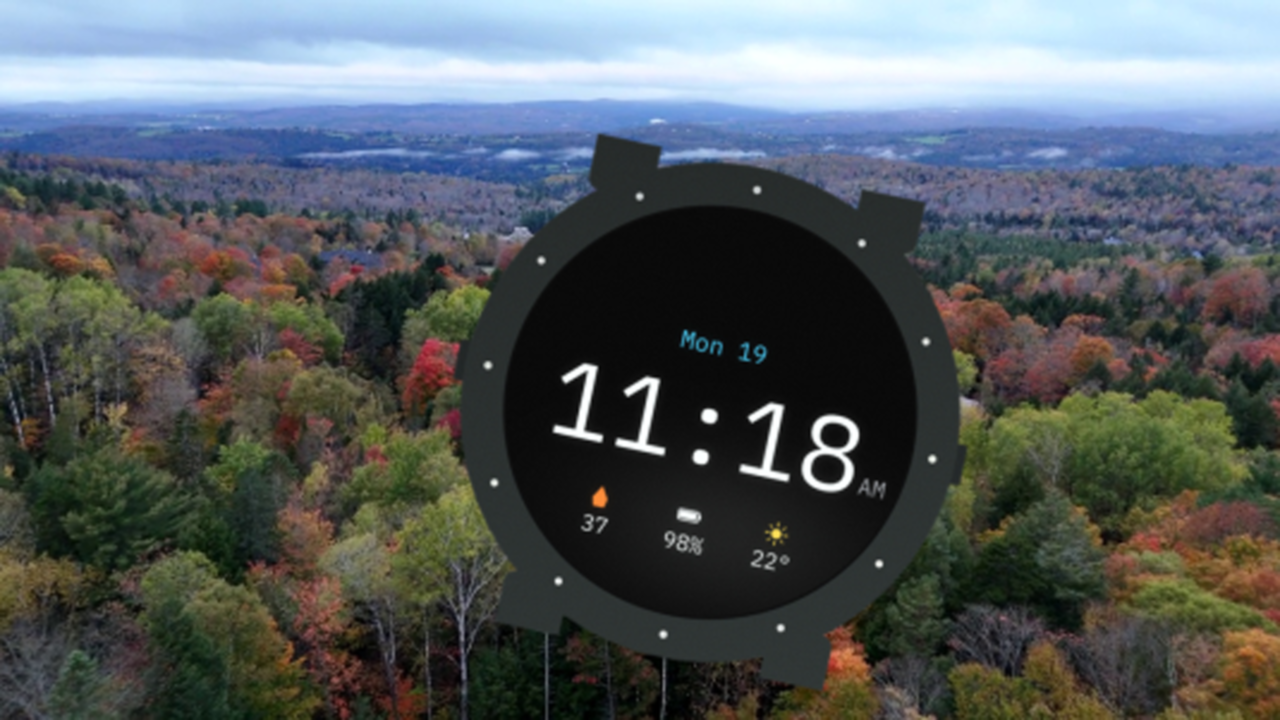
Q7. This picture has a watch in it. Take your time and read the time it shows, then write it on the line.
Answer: 11:18
